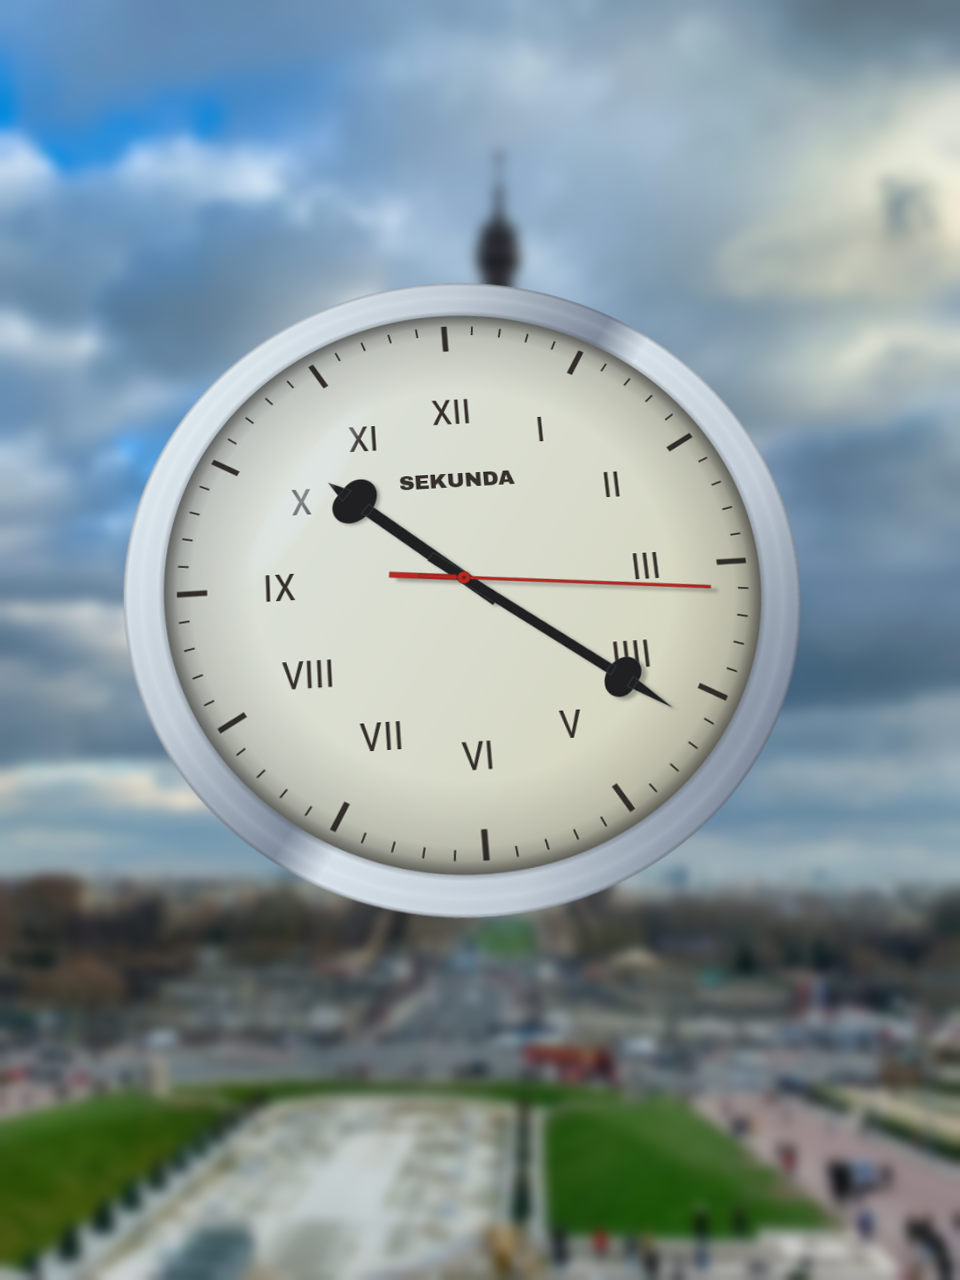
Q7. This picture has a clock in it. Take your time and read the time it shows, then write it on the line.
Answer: 10:21:16
